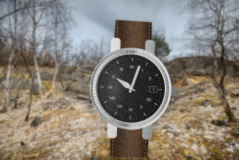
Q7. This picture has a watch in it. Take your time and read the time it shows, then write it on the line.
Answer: 10:03
